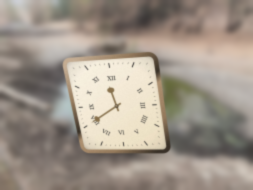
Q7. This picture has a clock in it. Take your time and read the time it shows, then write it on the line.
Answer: 11:40
